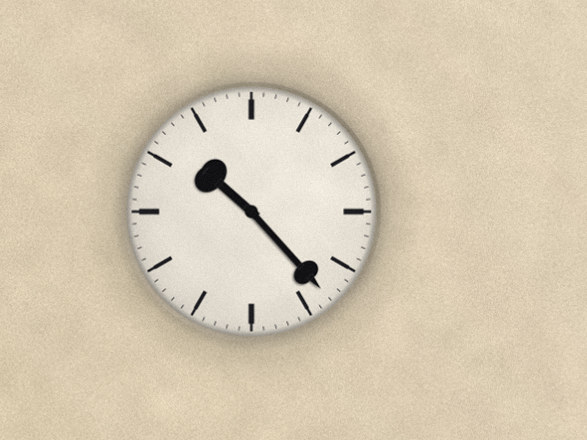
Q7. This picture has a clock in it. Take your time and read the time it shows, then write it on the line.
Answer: 10:23
